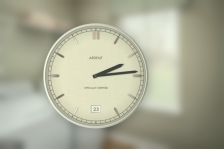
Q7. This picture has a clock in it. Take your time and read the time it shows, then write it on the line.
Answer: 2:14
